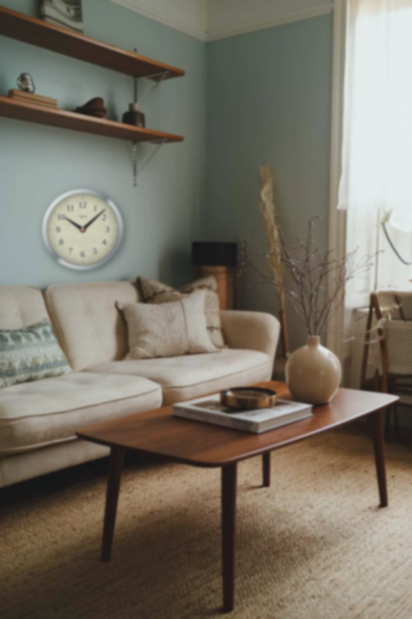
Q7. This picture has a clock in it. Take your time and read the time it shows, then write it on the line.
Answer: 10:08
